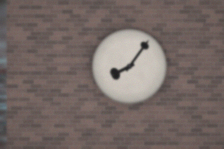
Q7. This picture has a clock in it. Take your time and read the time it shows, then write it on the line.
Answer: 8:06
